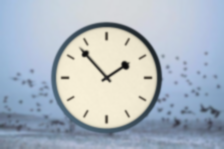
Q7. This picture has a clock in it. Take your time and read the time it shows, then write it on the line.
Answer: 1:53
